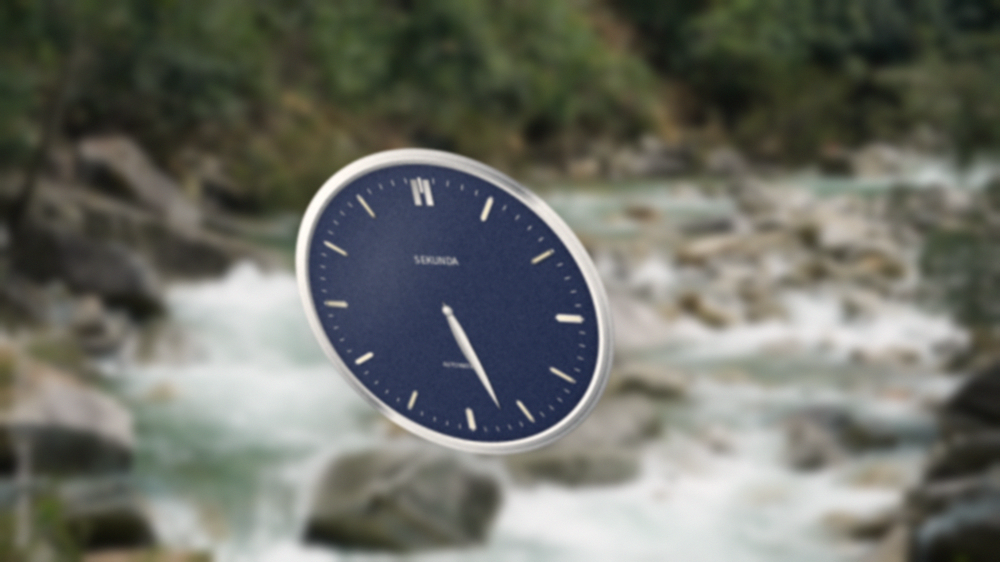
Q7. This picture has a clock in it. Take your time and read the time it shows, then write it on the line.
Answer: 5:27
